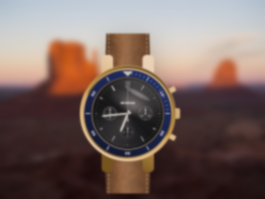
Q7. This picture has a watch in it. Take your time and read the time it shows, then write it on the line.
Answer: 6:44
